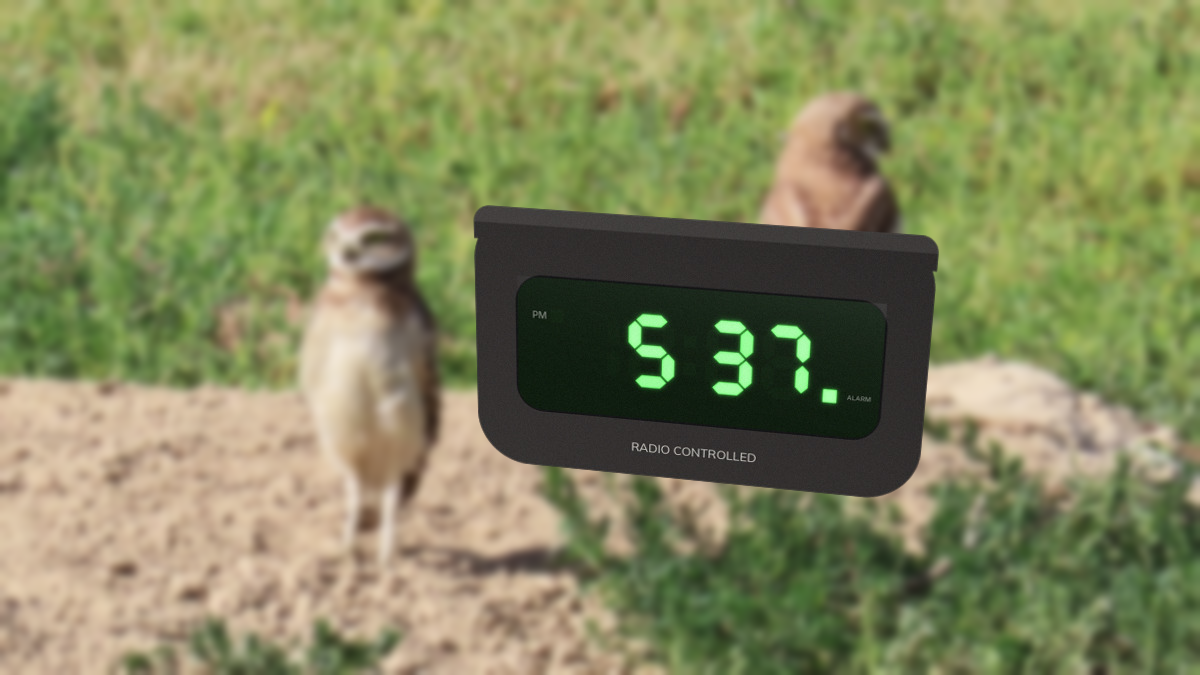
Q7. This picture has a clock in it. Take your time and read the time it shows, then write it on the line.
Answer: 5:37
